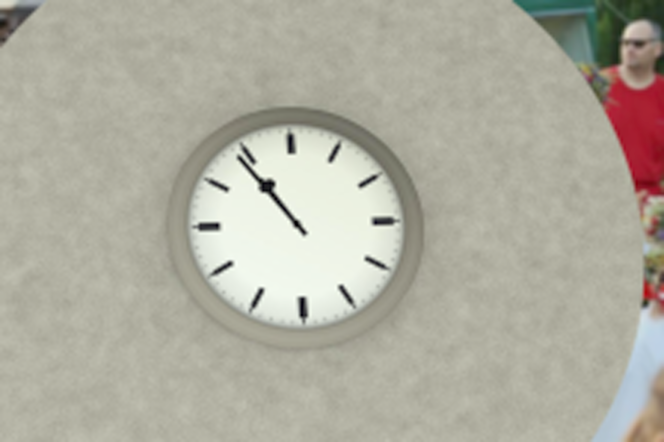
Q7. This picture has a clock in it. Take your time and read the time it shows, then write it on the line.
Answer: 10:54
